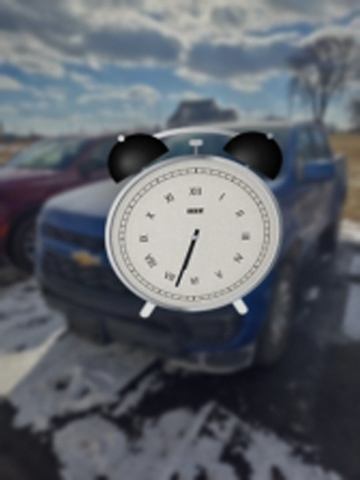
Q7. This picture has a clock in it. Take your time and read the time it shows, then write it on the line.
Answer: 6:33
